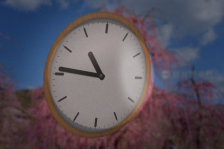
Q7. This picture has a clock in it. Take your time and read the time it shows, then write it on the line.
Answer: 10:46
